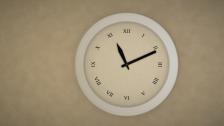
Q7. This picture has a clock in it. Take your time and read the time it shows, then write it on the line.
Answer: 11:11
